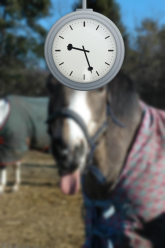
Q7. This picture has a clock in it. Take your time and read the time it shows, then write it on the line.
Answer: 9:27
